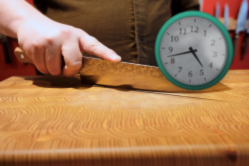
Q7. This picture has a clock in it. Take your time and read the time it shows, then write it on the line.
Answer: 4:42
